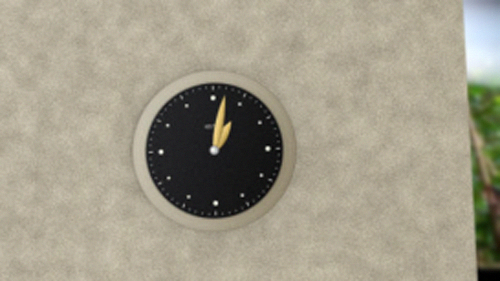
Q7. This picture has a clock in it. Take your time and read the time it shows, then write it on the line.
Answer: 1:02
